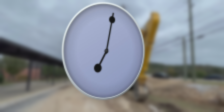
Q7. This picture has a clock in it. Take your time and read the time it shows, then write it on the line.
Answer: 7:02
